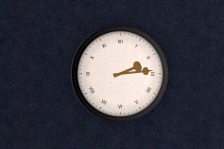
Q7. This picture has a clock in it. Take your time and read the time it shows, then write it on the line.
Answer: 2:14
